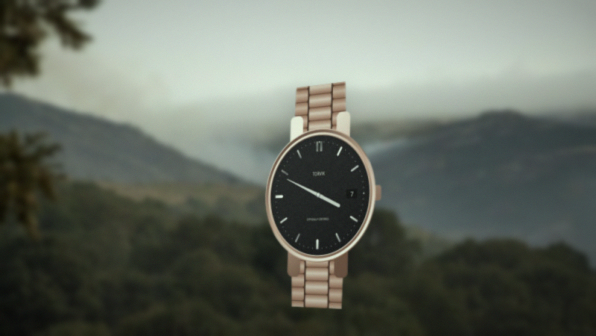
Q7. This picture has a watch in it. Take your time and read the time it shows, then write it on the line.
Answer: 3:49
